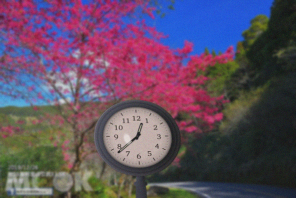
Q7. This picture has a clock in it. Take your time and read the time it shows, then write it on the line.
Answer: 12:38
